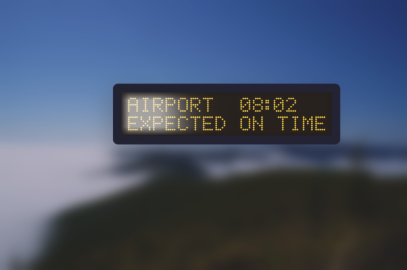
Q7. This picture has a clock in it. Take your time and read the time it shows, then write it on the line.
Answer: 8:02
